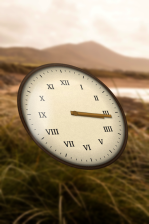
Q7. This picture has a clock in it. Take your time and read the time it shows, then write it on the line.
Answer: 3:16
